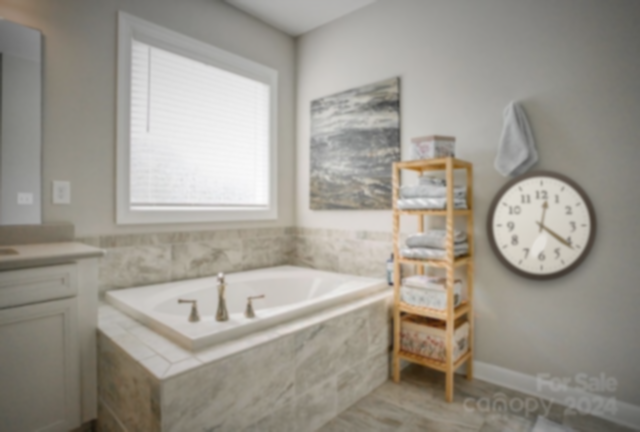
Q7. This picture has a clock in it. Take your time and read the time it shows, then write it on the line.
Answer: 12:21
